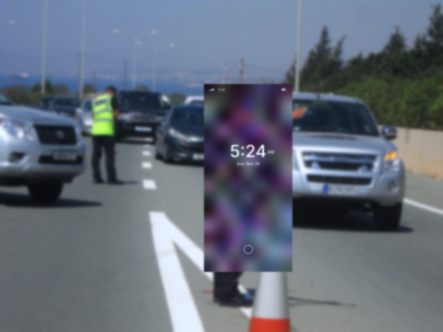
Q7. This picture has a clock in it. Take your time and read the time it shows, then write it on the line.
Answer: 5:24
